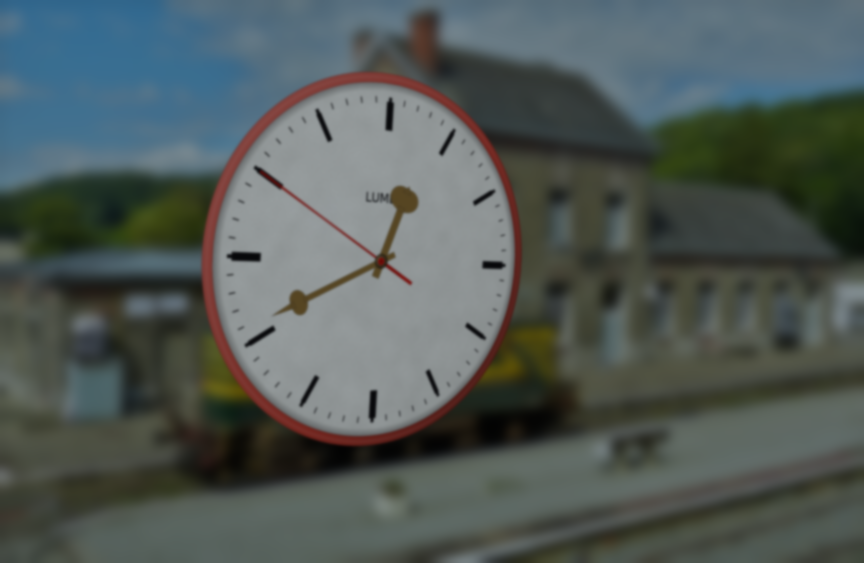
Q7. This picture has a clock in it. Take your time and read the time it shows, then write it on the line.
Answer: 12:40:50
